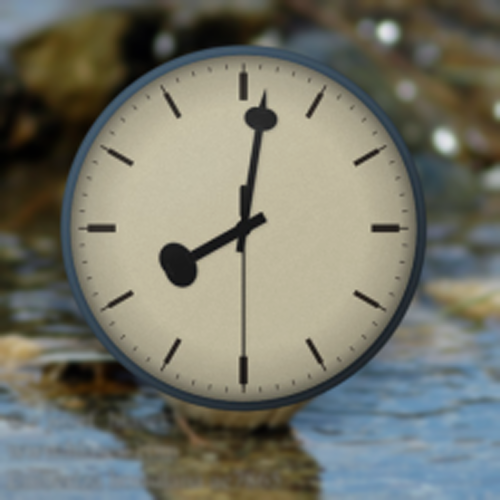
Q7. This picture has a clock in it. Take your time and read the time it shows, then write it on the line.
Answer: 8:01:30
